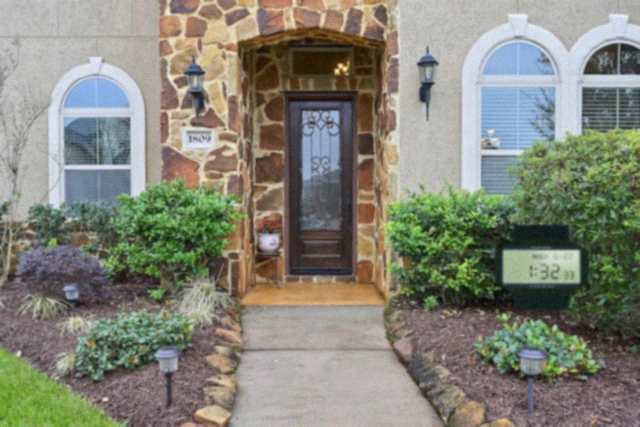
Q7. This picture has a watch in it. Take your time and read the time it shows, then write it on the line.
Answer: 1:32
